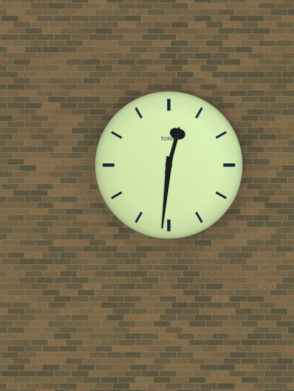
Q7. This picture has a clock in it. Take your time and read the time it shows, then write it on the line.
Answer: 12:31
